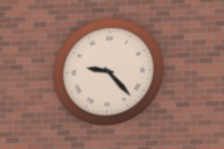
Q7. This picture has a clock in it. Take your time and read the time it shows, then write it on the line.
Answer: 9:23
